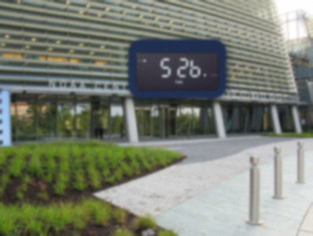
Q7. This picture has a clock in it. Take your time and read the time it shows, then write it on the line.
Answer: 5:26
